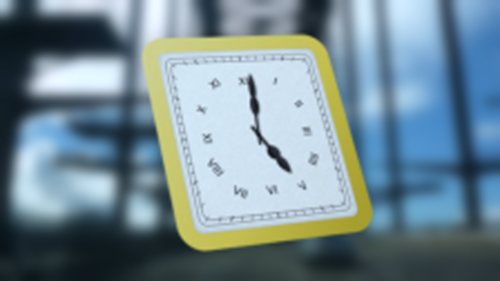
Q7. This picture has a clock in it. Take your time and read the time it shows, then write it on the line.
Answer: 5:01
